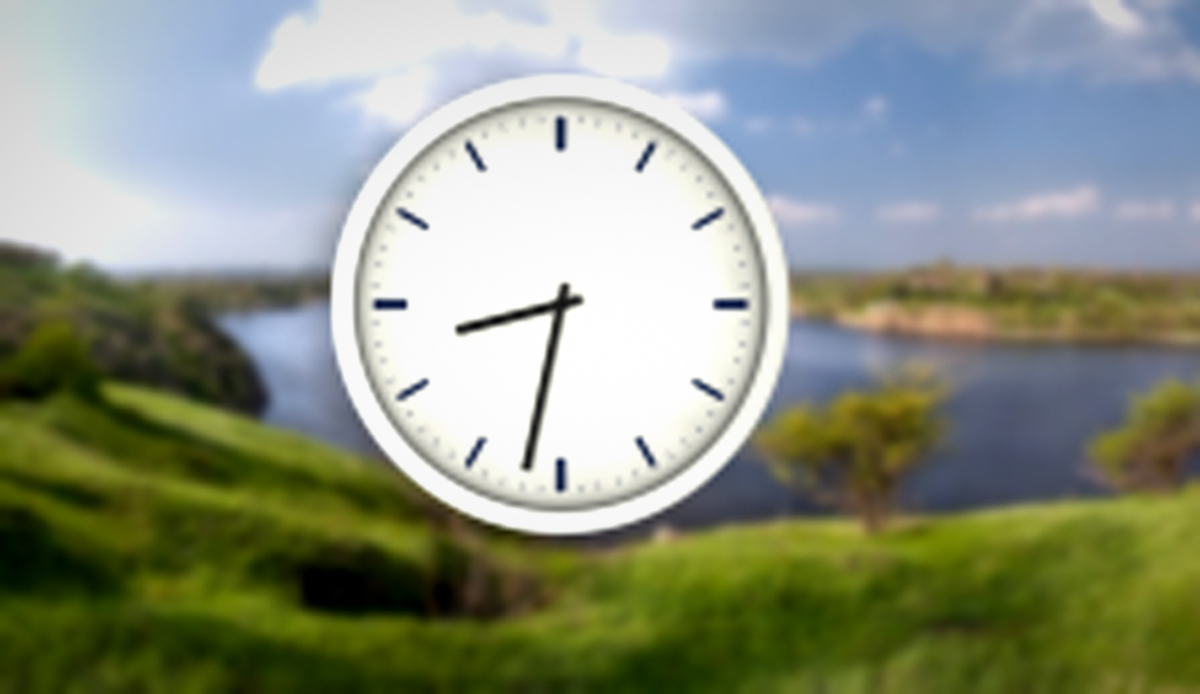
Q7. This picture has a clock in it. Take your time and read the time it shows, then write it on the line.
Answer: 8:32
